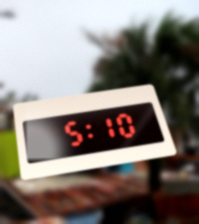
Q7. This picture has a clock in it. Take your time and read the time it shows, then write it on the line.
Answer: 5:10
